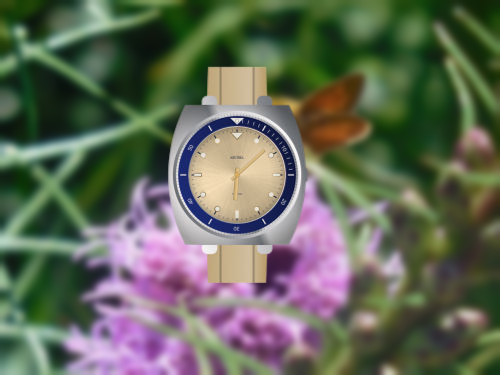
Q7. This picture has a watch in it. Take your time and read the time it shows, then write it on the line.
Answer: 6:08
